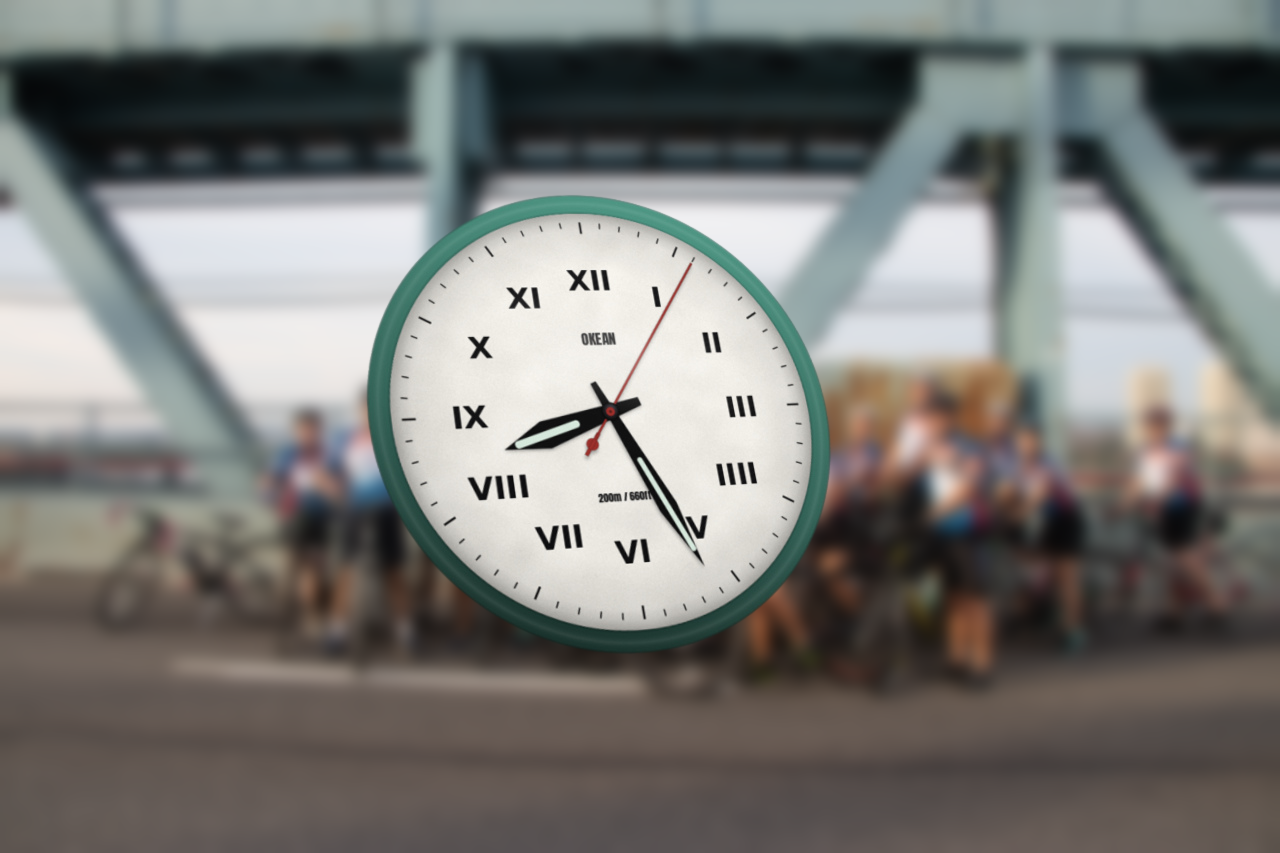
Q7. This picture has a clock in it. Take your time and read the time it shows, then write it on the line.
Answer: 8:26:06
